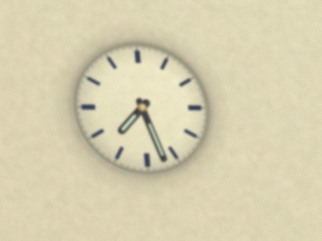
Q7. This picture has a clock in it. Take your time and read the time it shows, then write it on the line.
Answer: 7:27
